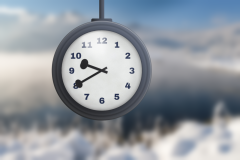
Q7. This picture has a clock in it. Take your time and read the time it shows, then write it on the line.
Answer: 9:40
